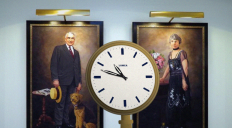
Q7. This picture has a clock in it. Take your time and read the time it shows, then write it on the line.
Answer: 10:48
